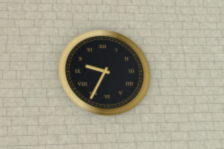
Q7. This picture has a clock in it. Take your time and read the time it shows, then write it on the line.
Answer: 9:35
